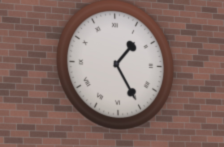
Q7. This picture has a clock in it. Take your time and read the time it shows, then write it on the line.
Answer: 1:25
